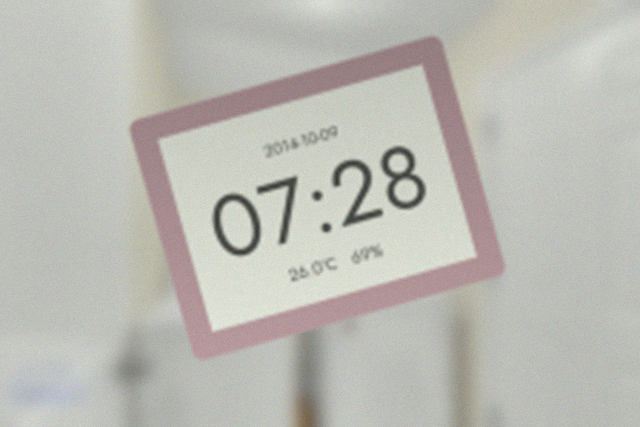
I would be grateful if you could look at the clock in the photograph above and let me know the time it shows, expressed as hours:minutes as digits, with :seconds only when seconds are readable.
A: 7:28
